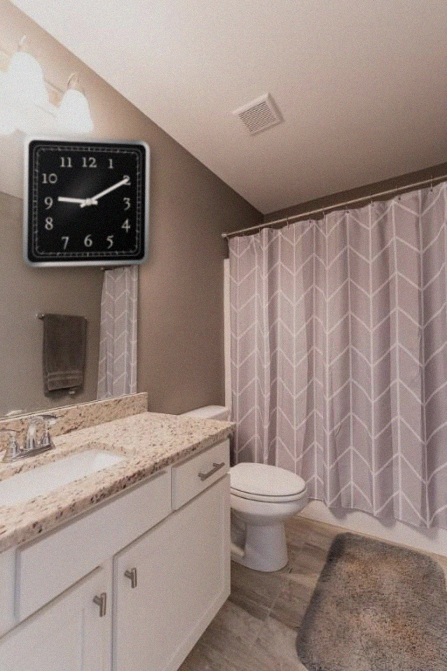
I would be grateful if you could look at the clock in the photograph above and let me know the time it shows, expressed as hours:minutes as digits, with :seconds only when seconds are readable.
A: 9:10
